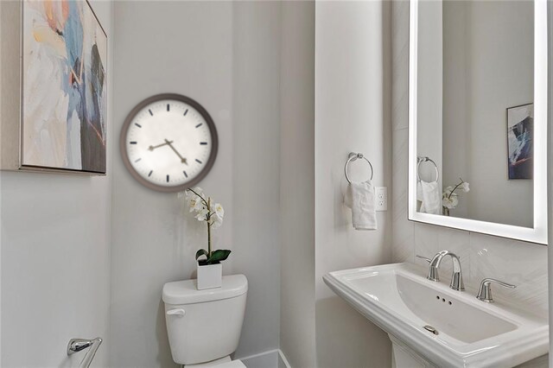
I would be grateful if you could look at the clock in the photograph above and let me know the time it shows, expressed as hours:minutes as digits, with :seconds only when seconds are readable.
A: 8:23
